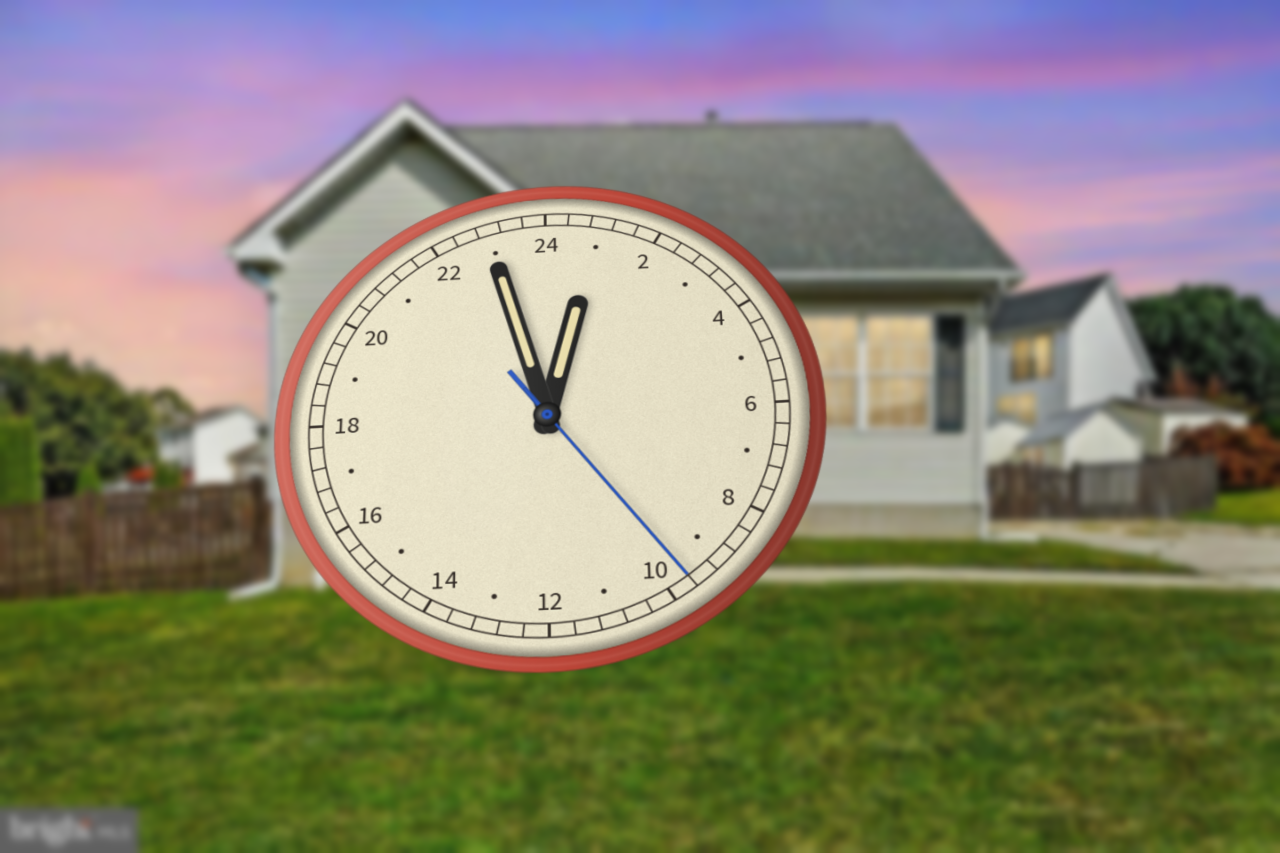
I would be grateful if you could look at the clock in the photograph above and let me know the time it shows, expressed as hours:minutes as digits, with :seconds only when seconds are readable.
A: 0:57:24
